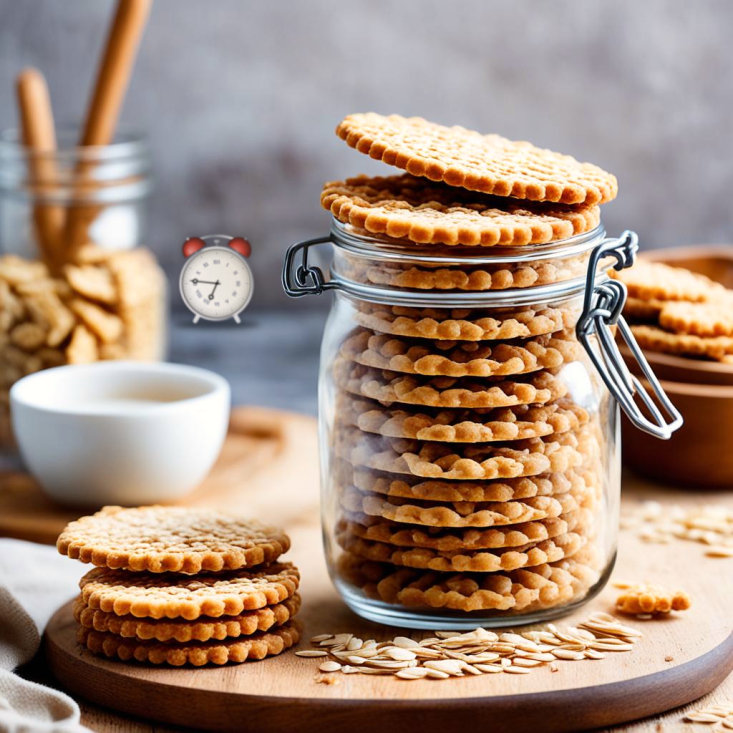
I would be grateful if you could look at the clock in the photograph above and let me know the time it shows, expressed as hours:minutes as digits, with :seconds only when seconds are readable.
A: 6:46
